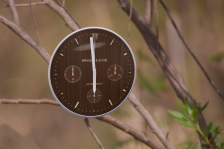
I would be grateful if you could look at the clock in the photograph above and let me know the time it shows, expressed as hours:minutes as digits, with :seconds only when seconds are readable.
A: 5:59
